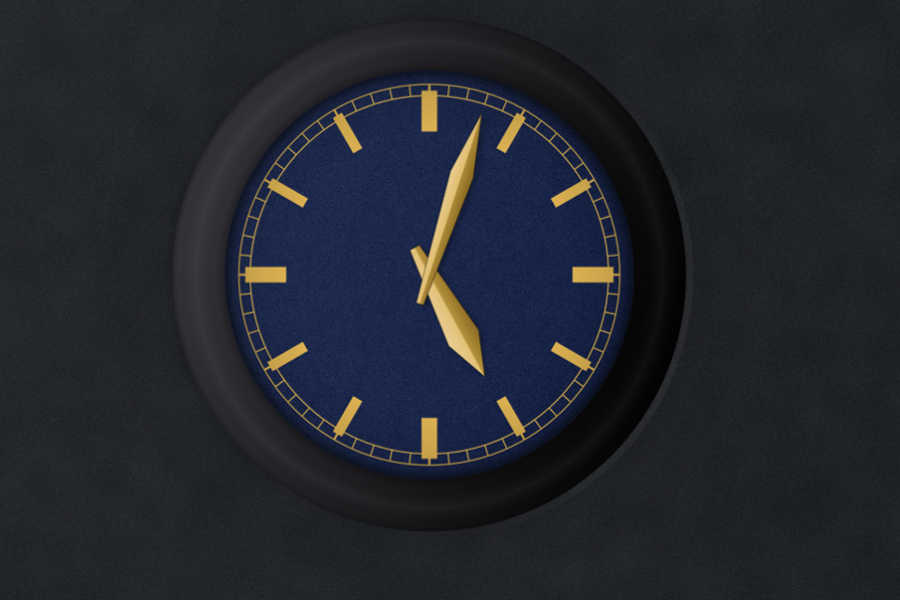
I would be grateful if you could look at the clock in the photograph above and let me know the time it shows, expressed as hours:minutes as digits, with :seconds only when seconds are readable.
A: 5:03
